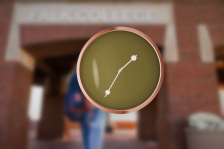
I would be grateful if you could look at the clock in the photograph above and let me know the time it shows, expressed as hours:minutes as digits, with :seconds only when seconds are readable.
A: 1:35
